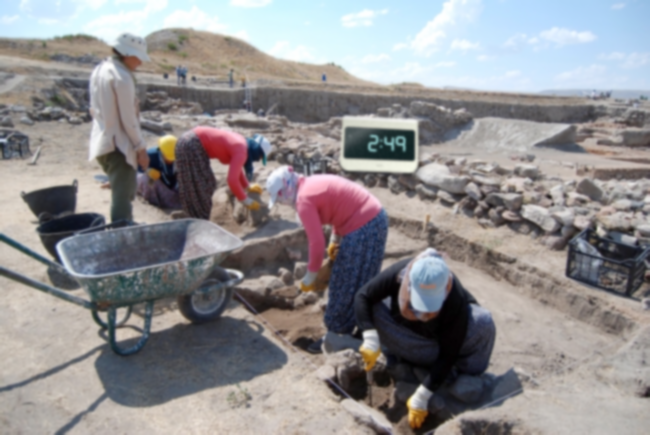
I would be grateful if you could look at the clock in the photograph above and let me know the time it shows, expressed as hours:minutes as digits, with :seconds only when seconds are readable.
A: 2:49
